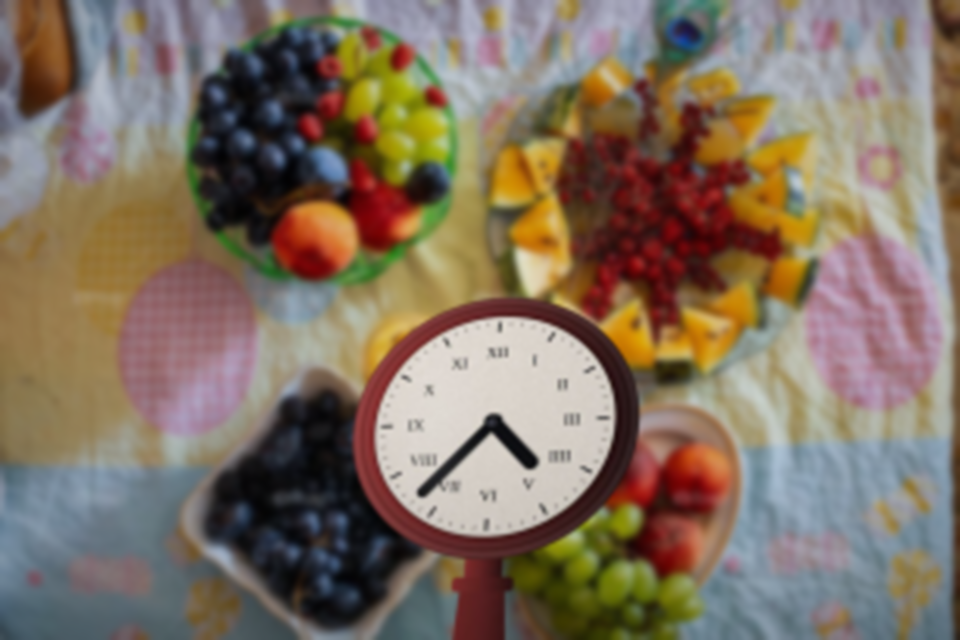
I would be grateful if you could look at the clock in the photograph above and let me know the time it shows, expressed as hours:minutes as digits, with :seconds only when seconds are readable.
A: 4:37
